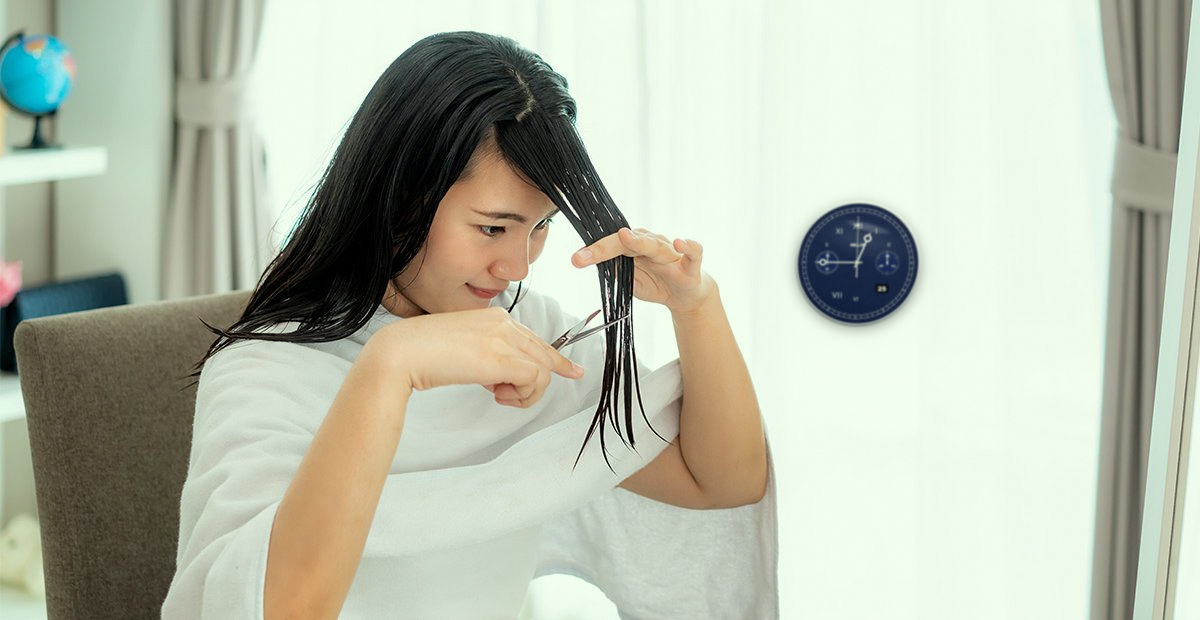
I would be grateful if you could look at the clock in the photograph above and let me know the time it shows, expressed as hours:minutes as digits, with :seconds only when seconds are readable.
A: 12:45
